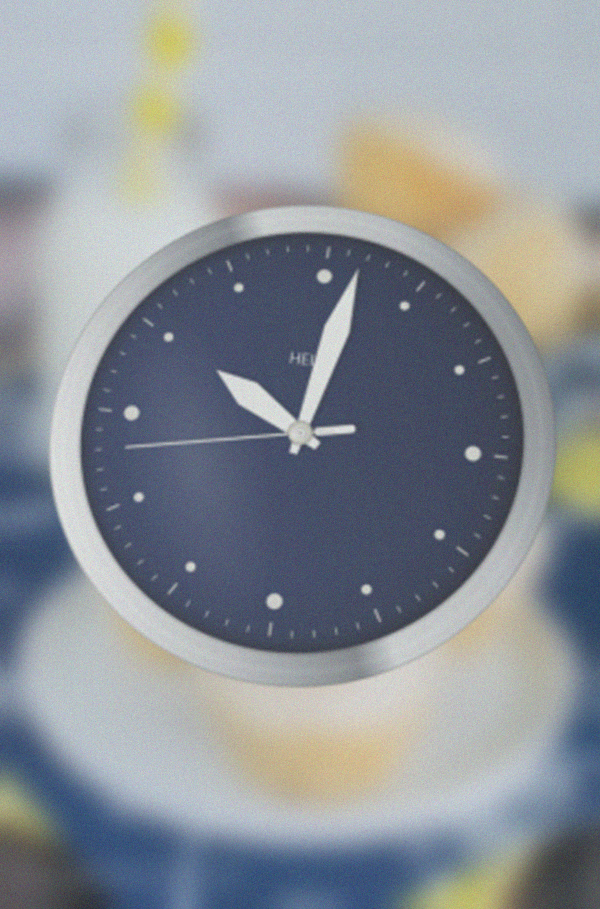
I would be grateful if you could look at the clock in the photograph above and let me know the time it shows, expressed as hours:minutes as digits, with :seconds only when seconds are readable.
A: 10:01:43
